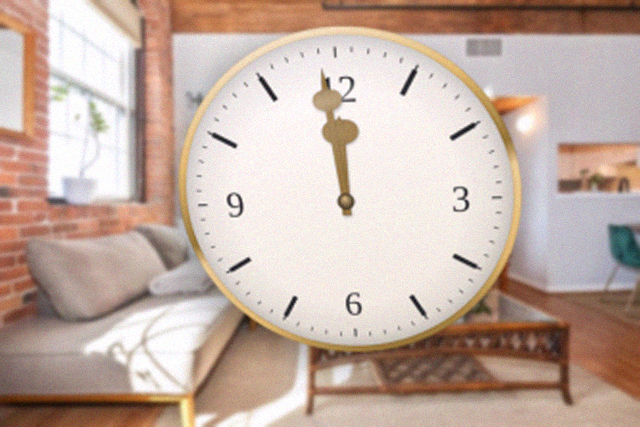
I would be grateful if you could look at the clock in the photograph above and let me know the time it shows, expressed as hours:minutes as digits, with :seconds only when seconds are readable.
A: 11:59
